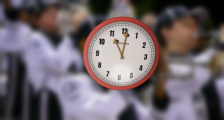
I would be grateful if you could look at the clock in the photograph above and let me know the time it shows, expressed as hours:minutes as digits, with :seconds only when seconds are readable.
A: 11:01
